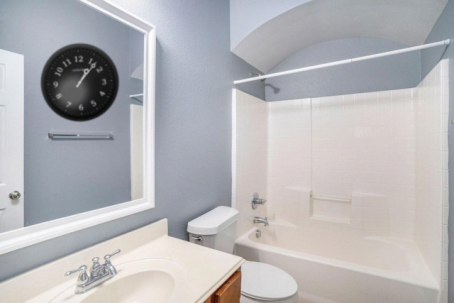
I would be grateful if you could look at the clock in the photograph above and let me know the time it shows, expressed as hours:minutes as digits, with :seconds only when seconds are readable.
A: 1:07
